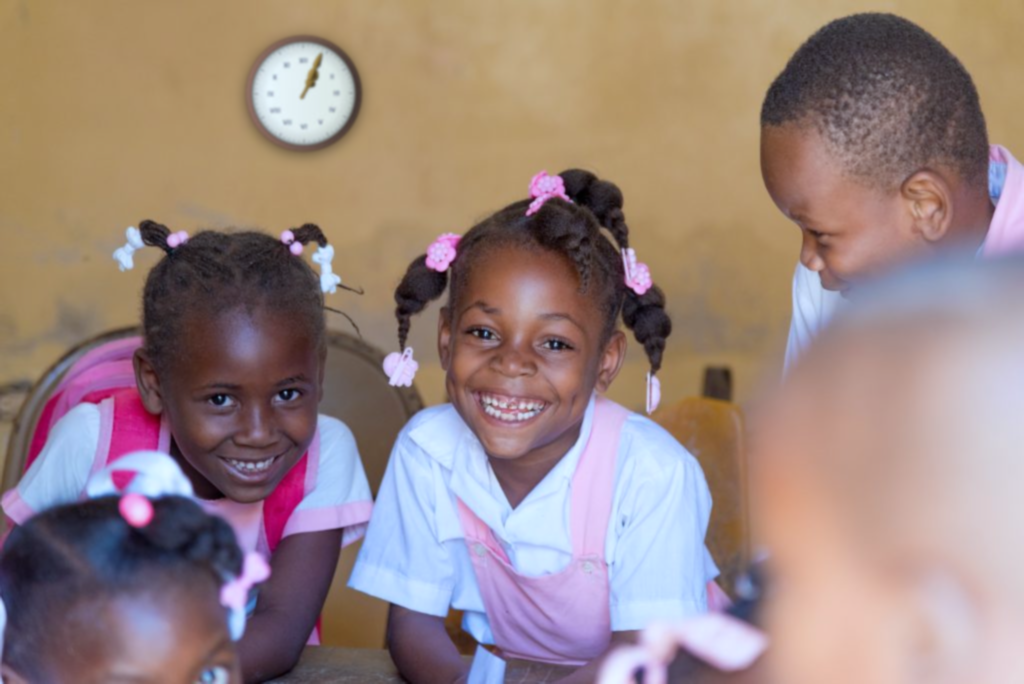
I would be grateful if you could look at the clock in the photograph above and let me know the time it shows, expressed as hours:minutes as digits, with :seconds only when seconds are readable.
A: 1:04
